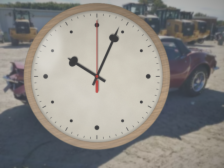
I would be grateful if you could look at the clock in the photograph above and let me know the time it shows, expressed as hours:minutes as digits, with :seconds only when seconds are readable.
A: 10:04:00
